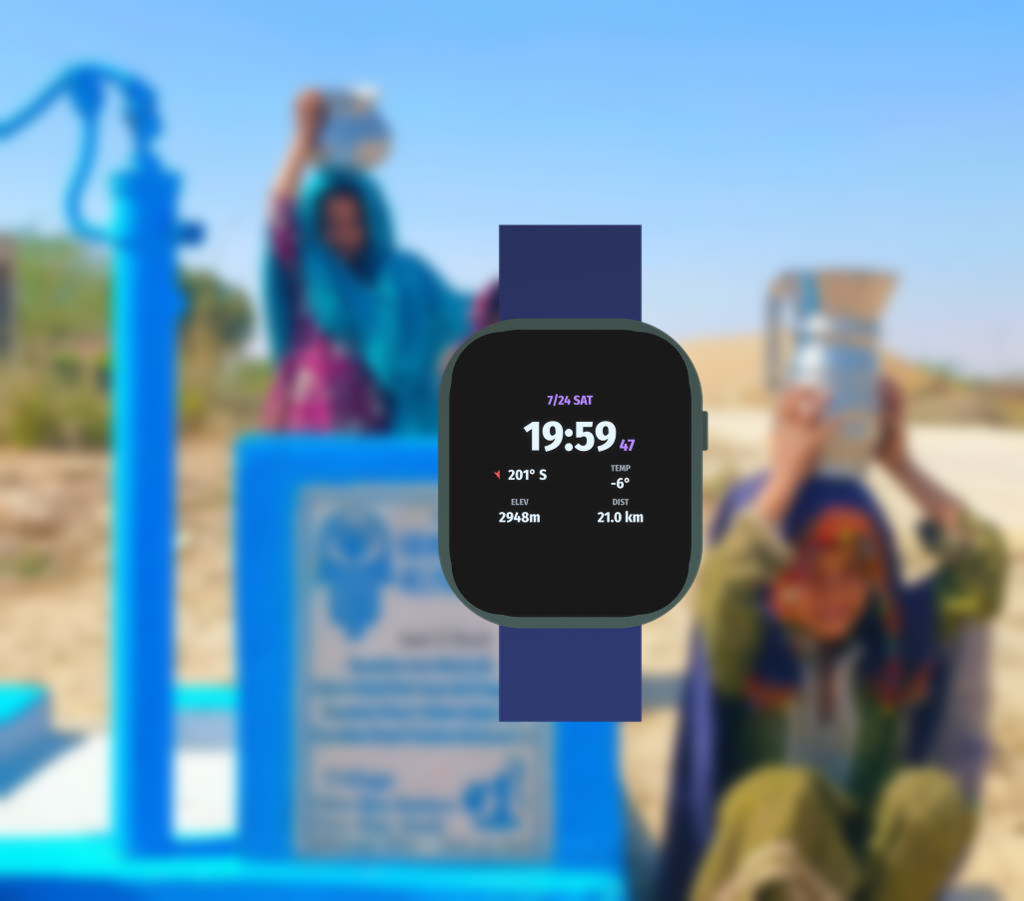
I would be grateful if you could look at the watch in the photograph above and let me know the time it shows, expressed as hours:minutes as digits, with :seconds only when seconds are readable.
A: 19:59:47
